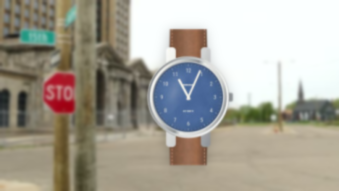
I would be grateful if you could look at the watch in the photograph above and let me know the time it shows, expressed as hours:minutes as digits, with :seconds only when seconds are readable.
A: 11:04
